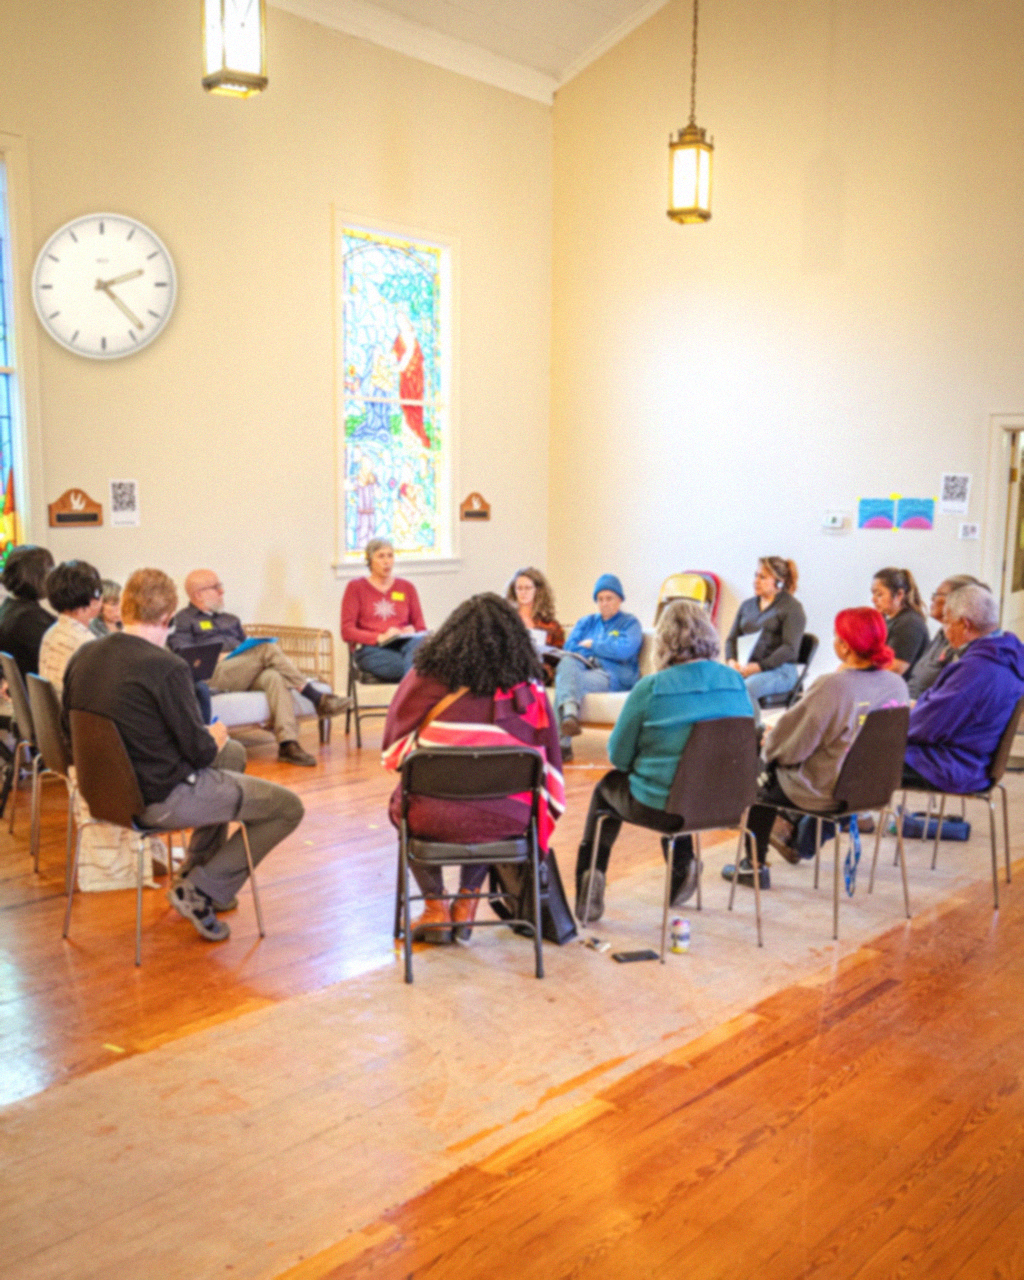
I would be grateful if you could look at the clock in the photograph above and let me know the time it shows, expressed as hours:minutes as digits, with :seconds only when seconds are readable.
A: 2:23
